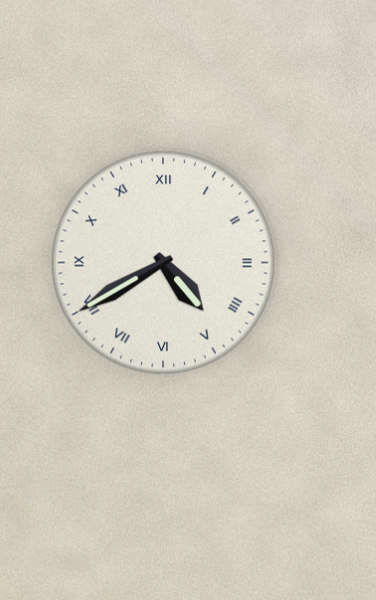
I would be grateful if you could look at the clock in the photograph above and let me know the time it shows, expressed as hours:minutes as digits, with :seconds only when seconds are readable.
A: 4:40
